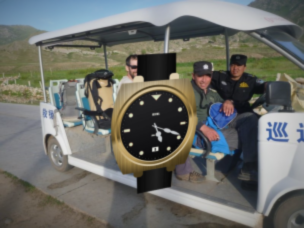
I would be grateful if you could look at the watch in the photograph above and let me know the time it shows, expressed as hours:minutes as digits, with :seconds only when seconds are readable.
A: 5:19
